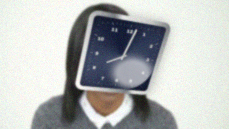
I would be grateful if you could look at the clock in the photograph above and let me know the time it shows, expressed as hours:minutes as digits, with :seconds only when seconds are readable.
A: 8:02
